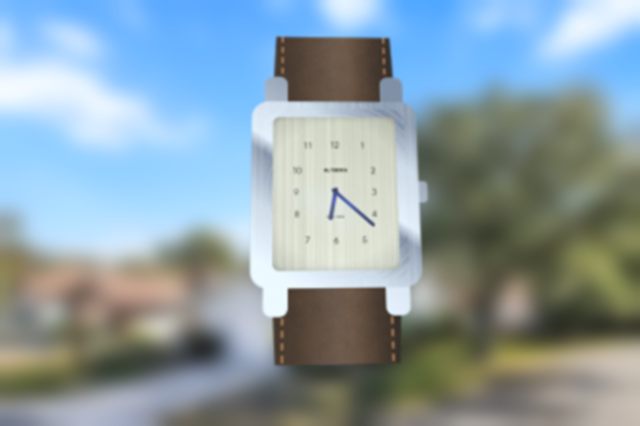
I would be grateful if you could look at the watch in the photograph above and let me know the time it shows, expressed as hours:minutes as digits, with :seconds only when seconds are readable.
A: 6:22
